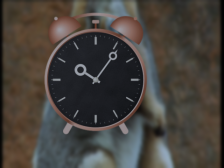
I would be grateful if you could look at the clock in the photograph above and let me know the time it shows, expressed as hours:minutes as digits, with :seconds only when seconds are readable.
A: 10:06
